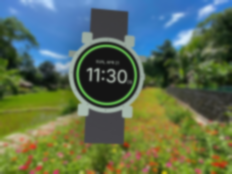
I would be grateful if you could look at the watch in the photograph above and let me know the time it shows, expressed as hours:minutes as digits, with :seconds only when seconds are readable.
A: 11:30
